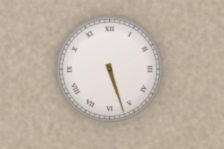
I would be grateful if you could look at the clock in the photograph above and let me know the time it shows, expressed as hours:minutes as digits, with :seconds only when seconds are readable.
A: 5:27
